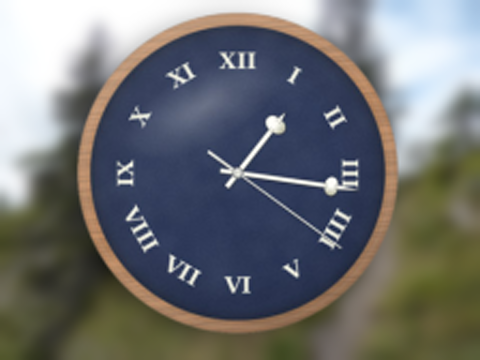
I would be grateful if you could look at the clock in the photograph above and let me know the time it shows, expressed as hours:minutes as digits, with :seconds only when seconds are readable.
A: 1:16:21
